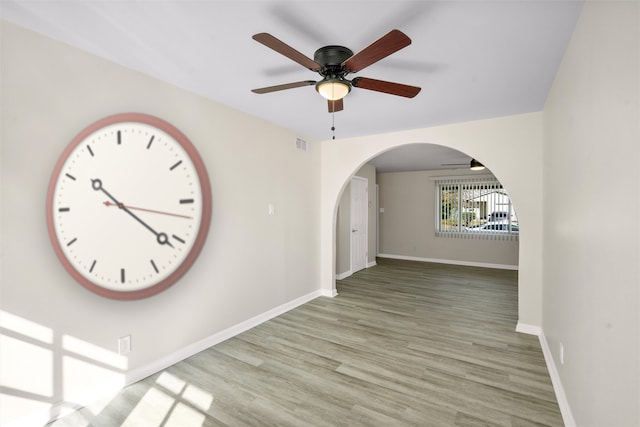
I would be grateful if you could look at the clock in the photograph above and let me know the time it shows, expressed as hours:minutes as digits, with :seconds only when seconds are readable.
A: 10:21:17
